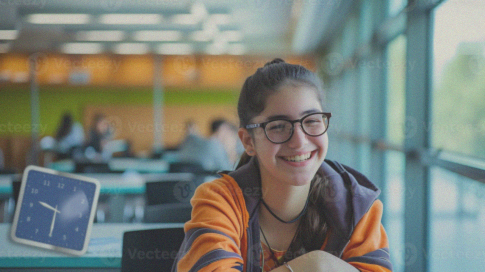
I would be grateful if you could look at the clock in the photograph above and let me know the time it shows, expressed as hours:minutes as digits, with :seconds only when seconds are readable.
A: 9:30
